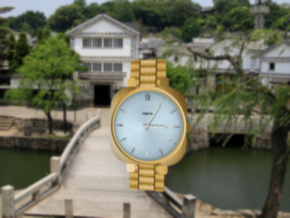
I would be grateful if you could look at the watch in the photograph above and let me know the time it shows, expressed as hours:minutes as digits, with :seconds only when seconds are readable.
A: 3:05
